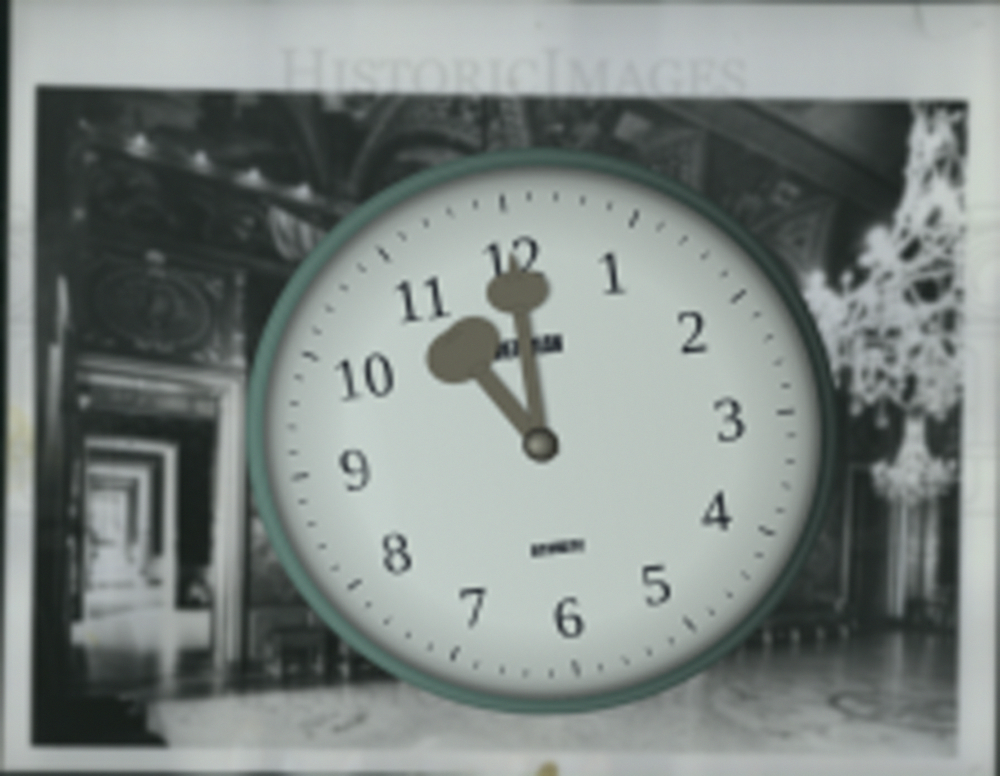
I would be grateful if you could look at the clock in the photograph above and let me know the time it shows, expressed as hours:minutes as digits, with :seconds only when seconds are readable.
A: 11:00
